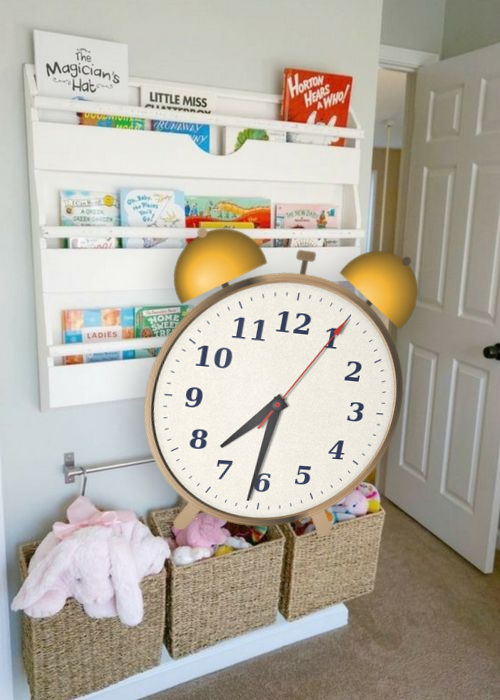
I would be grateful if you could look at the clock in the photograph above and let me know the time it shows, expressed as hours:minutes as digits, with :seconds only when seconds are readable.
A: 7:31:05
